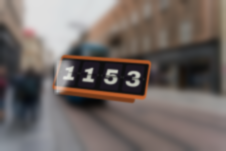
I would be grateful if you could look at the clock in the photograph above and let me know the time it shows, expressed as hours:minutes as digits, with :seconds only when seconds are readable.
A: 11:53
